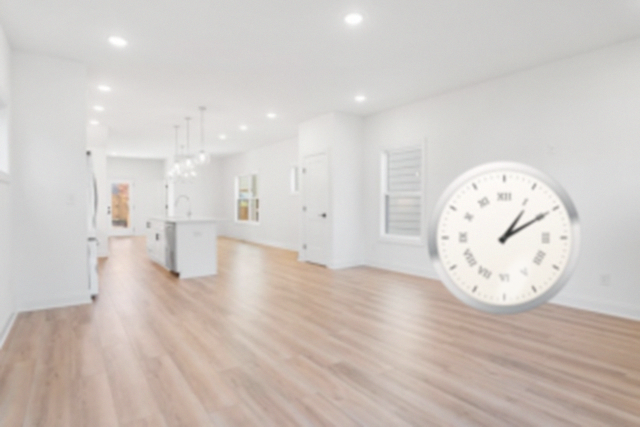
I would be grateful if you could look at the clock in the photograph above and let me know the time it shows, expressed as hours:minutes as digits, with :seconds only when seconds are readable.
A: 1:10
